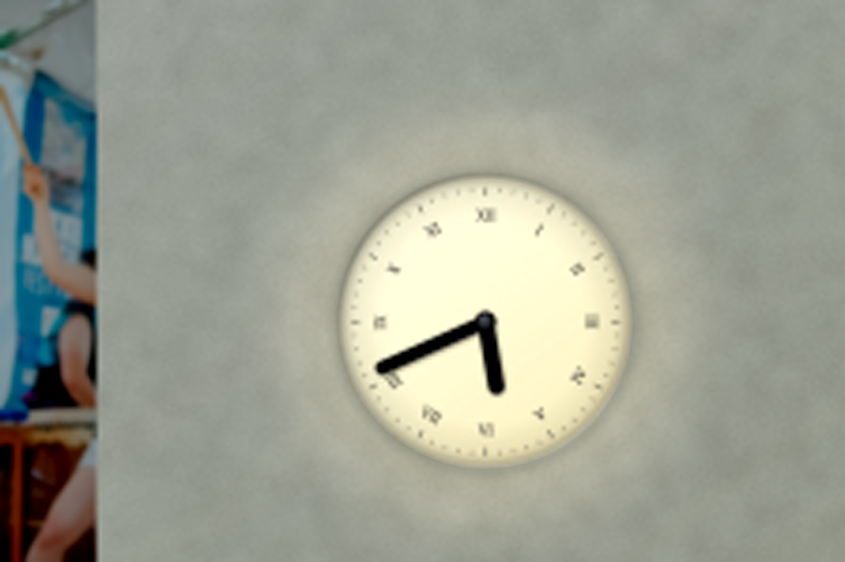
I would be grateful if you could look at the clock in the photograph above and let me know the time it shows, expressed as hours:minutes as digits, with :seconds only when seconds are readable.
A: 5:41
